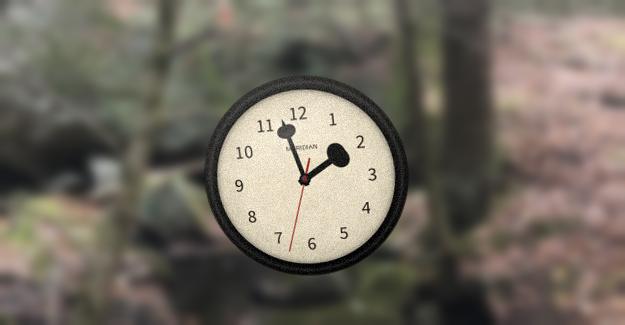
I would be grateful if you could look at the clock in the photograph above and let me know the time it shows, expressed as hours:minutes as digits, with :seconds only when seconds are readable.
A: 1:57:33
